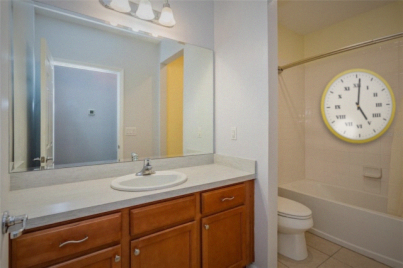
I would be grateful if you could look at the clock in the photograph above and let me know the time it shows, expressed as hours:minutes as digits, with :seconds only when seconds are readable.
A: 5:01
